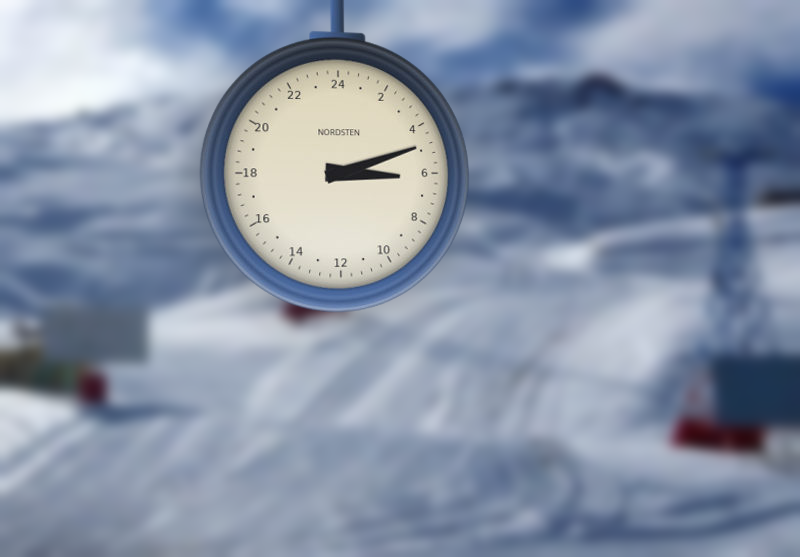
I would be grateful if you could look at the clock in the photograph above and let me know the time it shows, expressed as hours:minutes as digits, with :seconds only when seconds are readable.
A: 6:12
